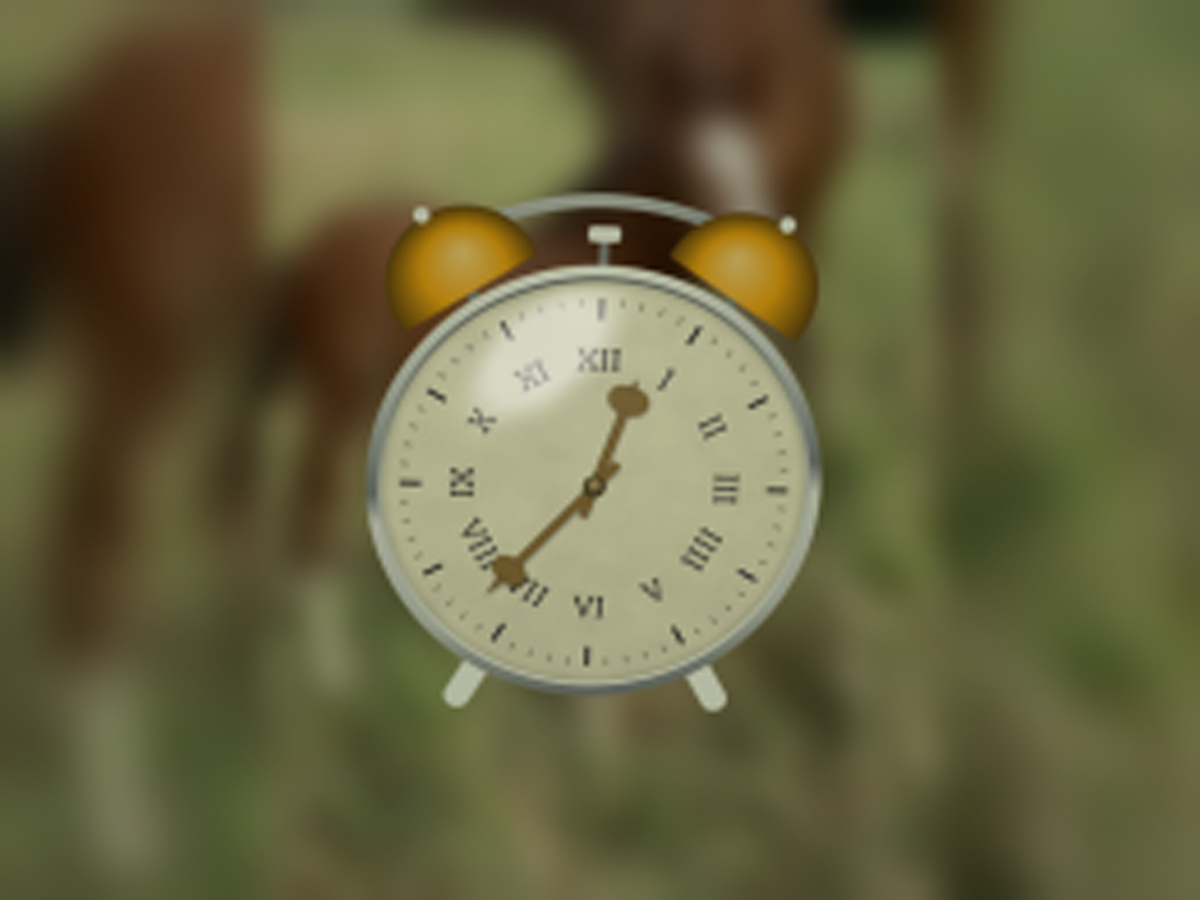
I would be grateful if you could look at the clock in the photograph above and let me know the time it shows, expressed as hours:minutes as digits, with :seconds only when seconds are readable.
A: 12:37
